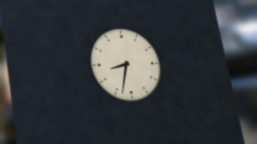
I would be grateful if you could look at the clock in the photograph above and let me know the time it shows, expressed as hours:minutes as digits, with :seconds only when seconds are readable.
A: 8:33
